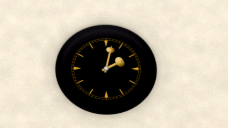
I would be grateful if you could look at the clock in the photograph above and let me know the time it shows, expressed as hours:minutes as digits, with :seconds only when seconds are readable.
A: 2:02
